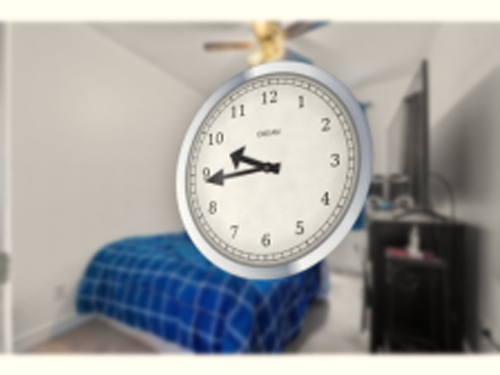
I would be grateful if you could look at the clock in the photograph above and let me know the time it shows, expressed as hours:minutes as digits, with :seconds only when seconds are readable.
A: 9:44
